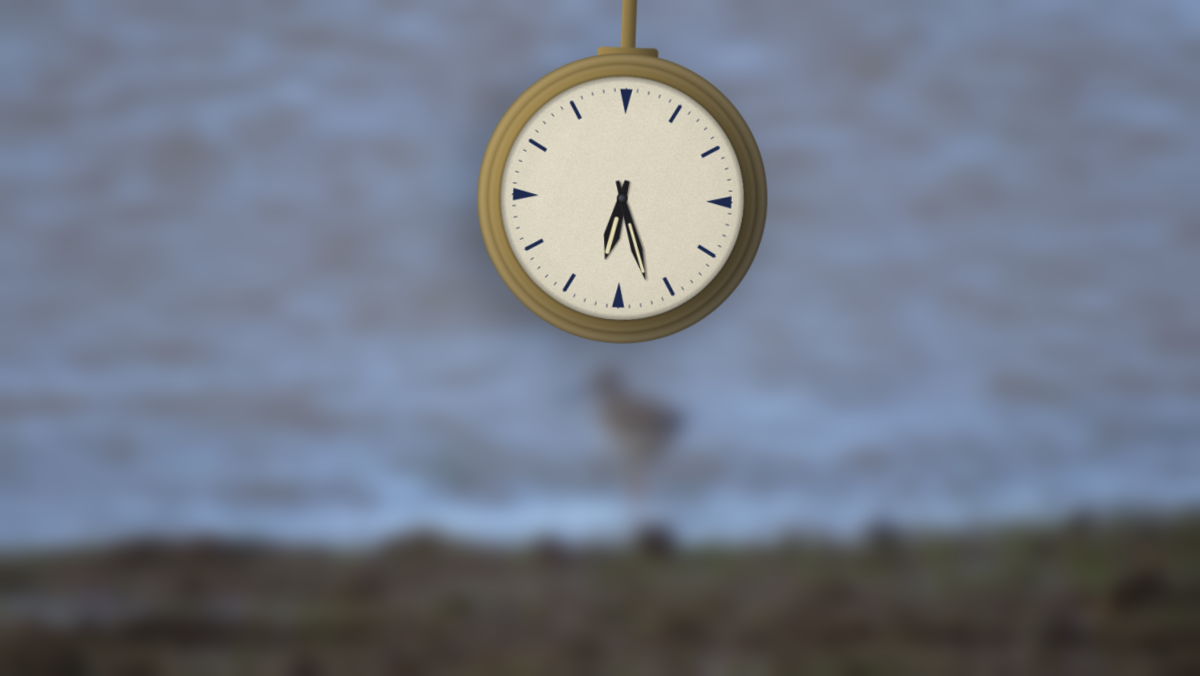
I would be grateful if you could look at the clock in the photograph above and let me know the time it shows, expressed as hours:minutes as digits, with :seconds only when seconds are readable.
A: 6:27
